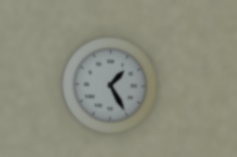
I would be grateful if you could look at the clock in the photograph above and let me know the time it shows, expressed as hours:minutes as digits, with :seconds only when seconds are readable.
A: 1:25
